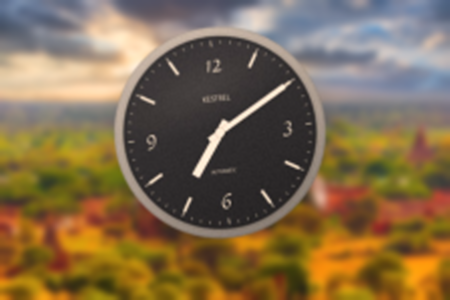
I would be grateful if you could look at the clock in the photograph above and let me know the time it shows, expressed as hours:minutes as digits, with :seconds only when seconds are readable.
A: 7:10
